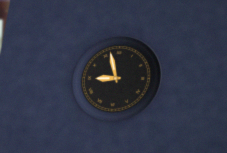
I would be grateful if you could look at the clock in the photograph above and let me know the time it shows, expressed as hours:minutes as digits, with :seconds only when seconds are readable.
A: 8:57
